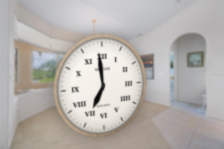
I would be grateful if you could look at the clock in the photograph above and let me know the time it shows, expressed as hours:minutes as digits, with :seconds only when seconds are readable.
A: 6:59
